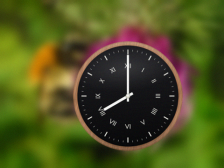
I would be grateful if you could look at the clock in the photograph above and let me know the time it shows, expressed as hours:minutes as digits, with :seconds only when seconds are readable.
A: 8:00
